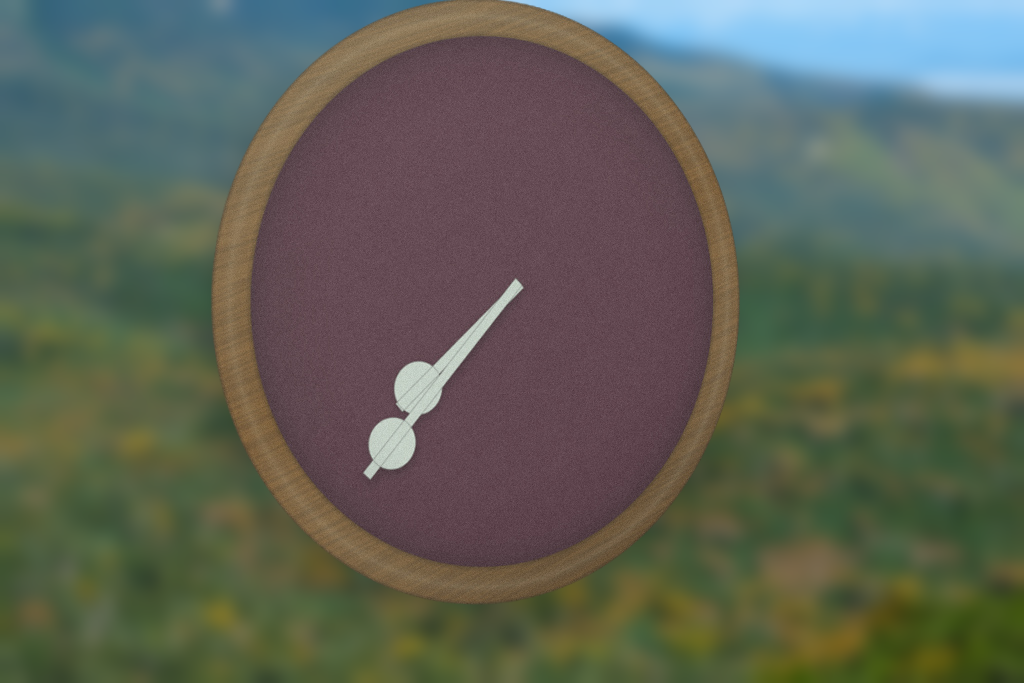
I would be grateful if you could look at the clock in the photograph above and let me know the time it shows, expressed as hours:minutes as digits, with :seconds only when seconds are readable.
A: 7:37
